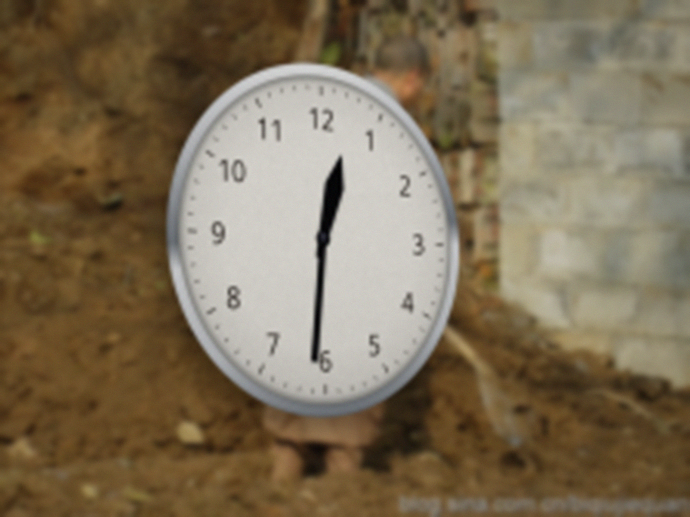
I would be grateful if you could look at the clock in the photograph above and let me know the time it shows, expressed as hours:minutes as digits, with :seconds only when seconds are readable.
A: 12:31
